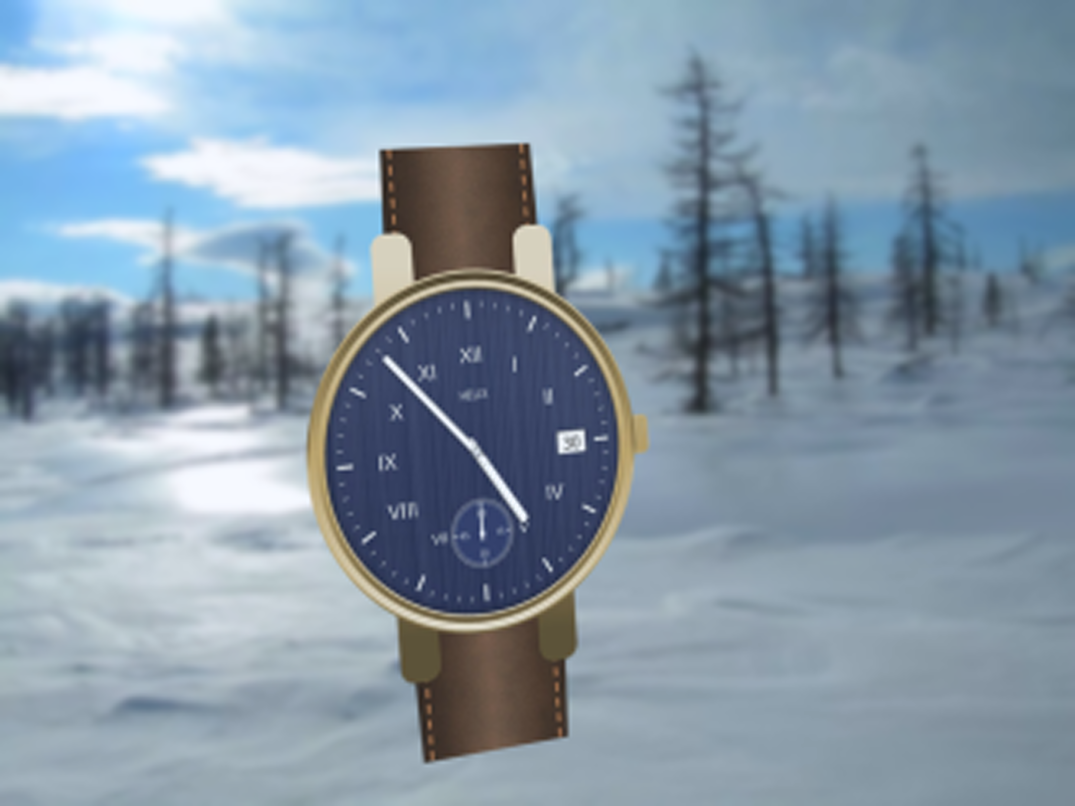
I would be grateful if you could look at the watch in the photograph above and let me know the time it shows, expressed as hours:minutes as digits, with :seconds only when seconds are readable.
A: 4:53
